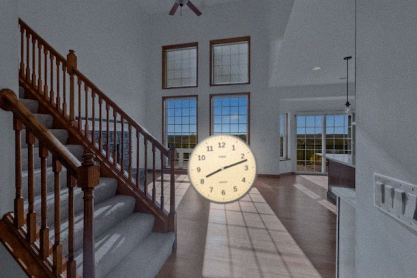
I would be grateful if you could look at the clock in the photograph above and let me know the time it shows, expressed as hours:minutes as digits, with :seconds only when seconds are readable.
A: 8:12
